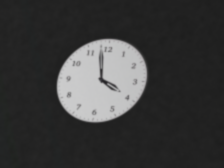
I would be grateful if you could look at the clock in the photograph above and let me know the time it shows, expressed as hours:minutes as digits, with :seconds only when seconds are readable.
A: 3:58
